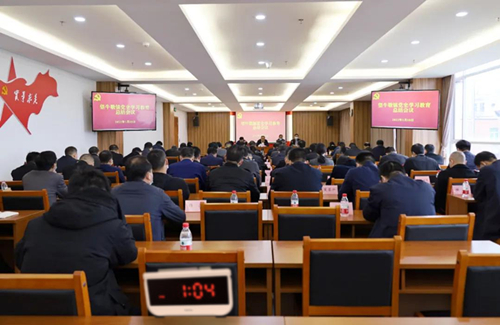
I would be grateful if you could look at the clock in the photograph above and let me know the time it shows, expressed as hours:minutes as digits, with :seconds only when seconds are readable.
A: 1:04
